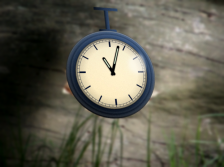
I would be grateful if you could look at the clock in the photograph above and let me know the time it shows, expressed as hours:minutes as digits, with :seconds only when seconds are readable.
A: 11:03
